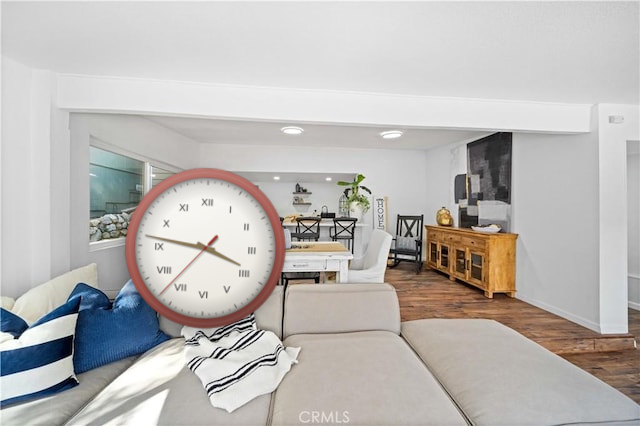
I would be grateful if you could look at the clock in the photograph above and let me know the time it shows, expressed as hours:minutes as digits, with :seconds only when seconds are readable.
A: 3:46:37
